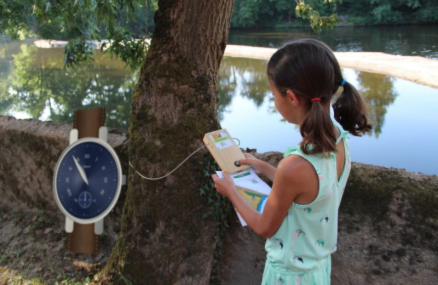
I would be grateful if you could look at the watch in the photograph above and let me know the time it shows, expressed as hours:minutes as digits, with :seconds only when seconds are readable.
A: 10:54
